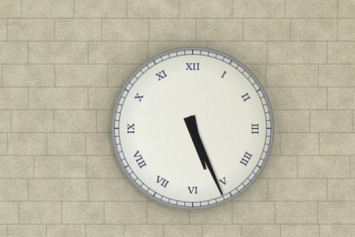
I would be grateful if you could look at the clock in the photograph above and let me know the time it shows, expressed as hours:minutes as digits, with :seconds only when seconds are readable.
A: 5:26
